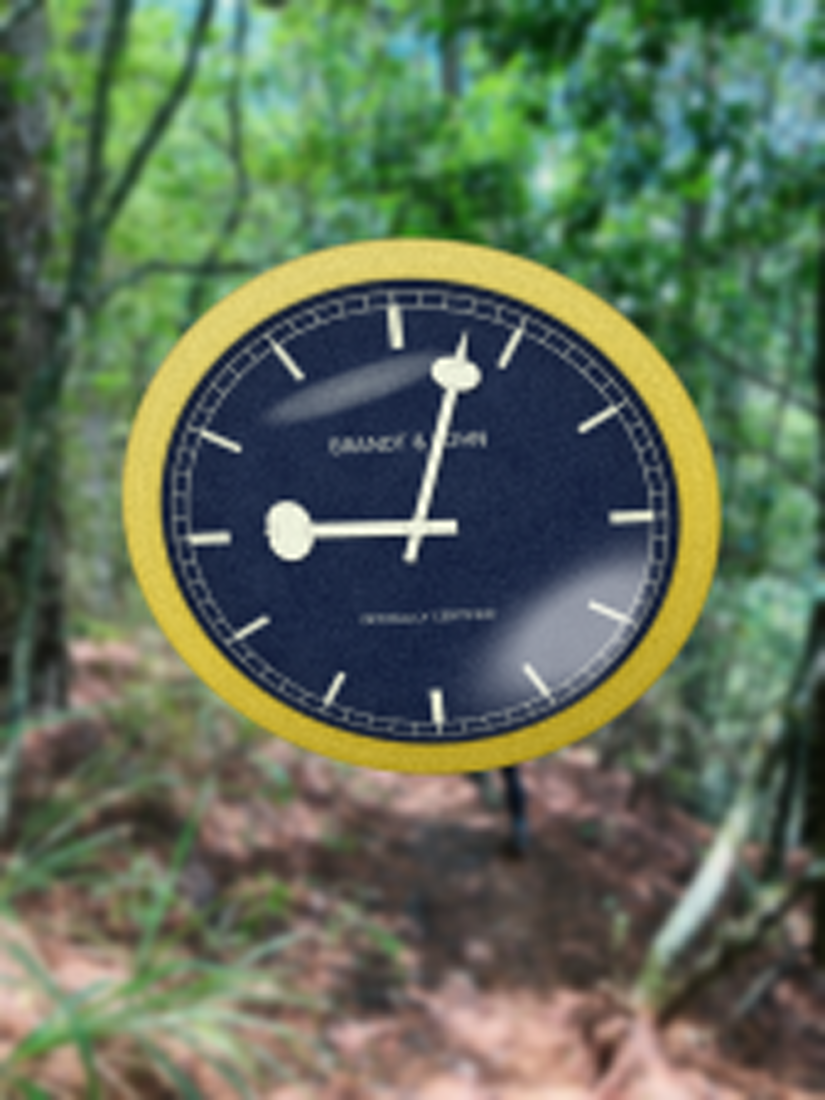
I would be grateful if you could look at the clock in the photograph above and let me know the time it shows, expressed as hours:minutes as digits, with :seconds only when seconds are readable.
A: 9:03
